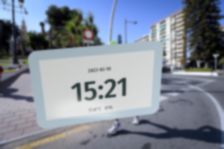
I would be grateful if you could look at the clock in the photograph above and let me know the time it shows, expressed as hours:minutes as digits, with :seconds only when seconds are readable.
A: 15:21
